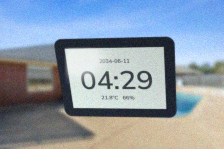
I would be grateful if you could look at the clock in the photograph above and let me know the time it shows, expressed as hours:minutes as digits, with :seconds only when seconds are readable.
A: 4:29
